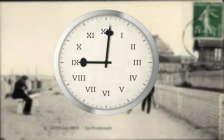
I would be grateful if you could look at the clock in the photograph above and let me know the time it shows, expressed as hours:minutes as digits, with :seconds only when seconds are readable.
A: 9:01
